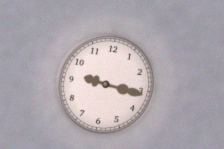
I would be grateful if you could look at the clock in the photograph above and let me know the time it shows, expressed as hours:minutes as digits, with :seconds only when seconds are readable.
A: 9:16
